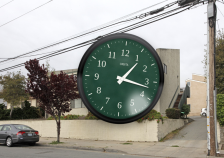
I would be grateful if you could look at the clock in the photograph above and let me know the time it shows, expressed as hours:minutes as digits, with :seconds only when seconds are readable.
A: 1:17
